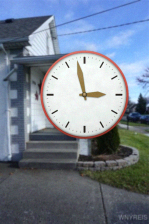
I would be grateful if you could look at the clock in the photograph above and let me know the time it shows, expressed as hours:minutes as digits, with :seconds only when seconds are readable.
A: 2:58
